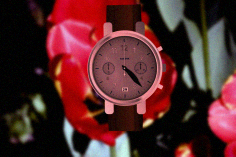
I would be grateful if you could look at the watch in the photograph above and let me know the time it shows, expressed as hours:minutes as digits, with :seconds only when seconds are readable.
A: 4:23
